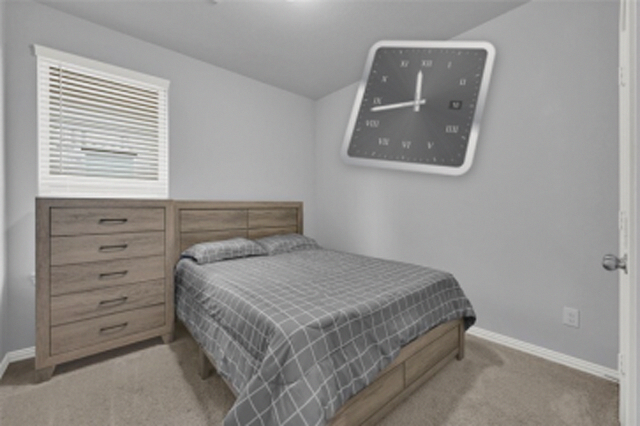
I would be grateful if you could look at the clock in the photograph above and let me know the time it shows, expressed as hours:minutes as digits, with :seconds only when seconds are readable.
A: 11:43
